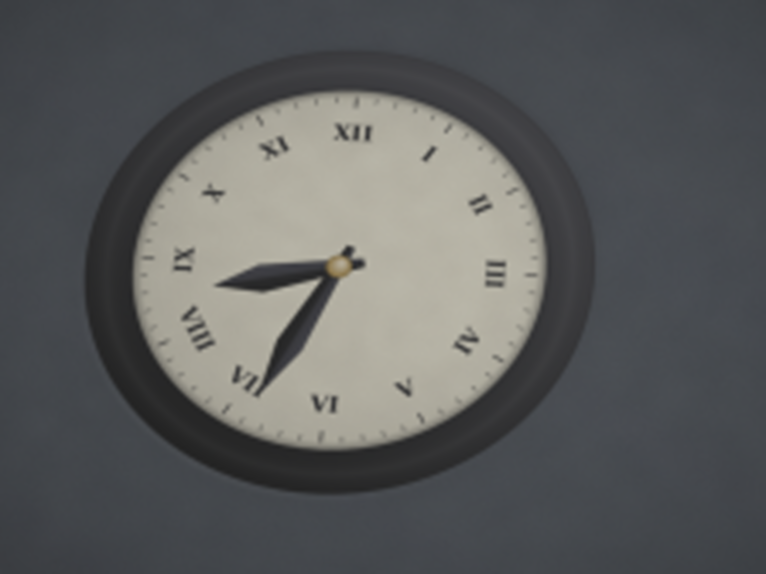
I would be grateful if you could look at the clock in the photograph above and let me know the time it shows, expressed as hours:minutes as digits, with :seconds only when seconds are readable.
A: 8:34
